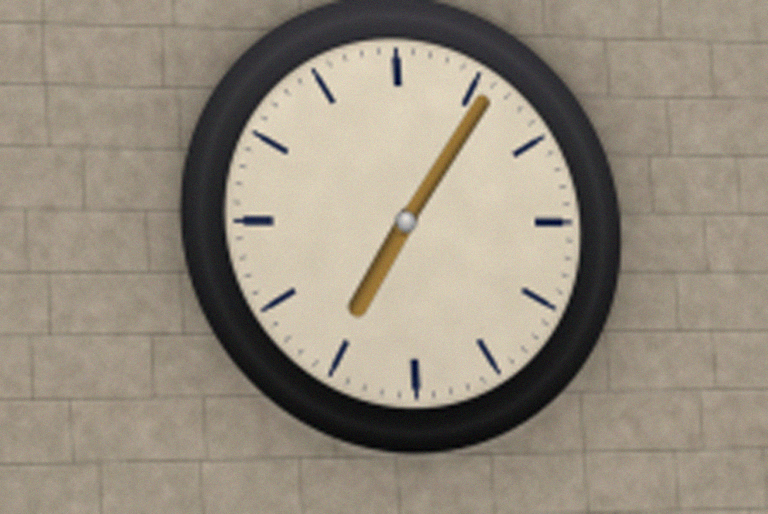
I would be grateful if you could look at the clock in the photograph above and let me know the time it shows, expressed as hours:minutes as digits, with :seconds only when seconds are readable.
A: 7:06
